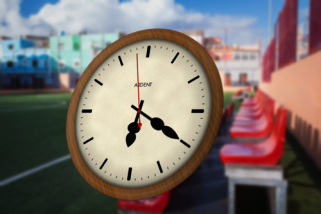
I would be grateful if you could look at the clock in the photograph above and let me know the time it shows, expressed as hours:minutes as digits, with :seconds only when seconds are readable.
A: 6:19:58
